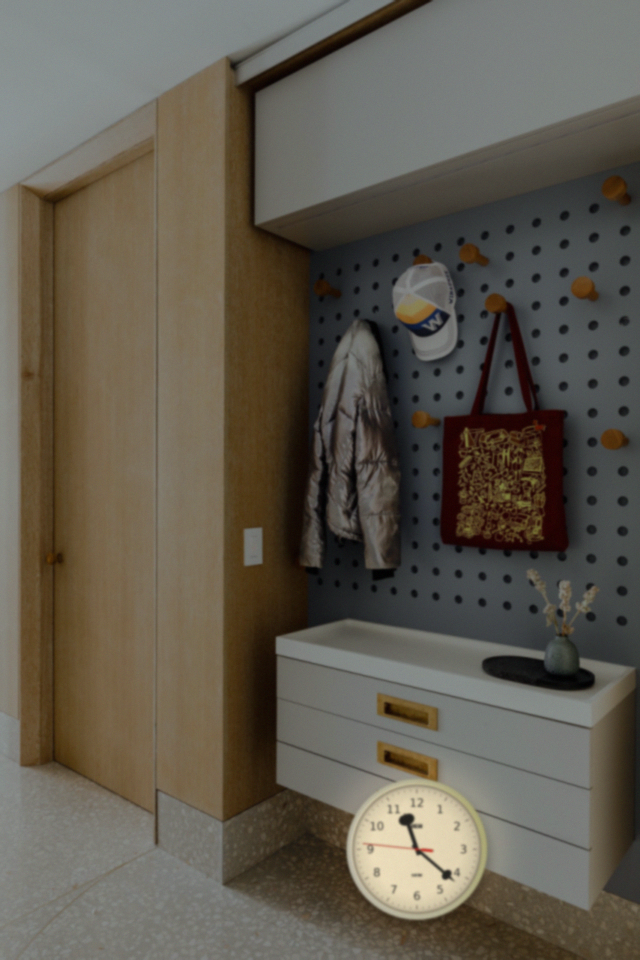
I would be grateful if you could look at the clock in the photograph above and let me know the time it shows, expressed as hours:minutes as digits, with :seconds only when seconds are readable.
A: 11:21:46
